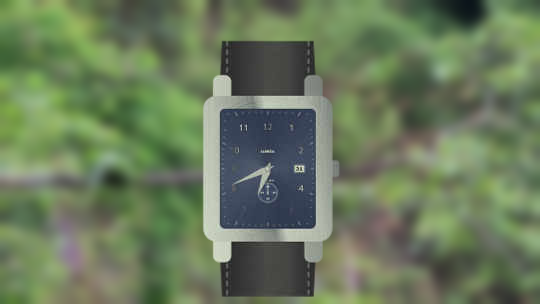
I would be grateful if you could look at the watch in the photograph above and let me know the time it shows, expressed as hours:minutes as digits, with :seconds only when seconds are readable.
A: 6:41
